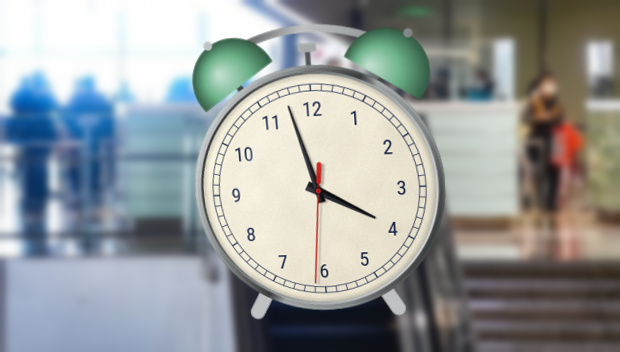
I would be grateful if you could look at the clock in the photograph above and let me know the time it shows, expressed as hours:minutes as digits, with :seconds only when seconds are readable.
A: 3:57:31
